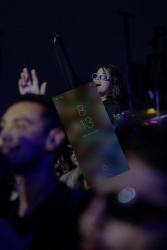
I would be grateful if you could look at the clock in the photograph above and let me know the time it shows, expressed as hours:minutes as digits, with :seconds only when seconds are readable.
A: 8:13
